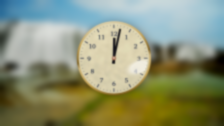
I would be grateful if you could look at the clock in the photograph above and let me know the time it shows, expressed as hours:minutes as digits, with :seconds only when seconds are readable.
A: 12:02
